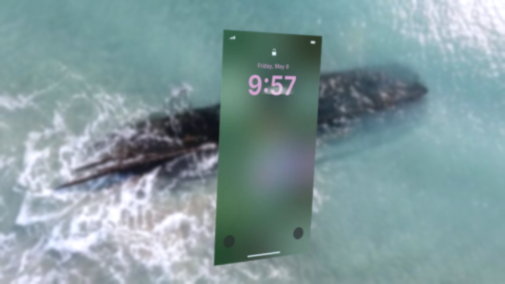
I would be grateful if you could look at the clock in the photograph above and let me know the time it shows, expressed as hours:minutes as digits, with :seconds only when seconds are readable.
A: 9:57
